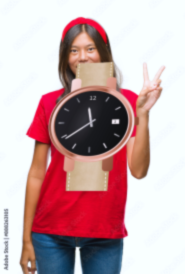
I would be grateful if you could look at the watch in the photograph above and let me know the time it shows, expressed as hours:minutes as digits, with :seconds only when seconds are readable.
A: 11:39
